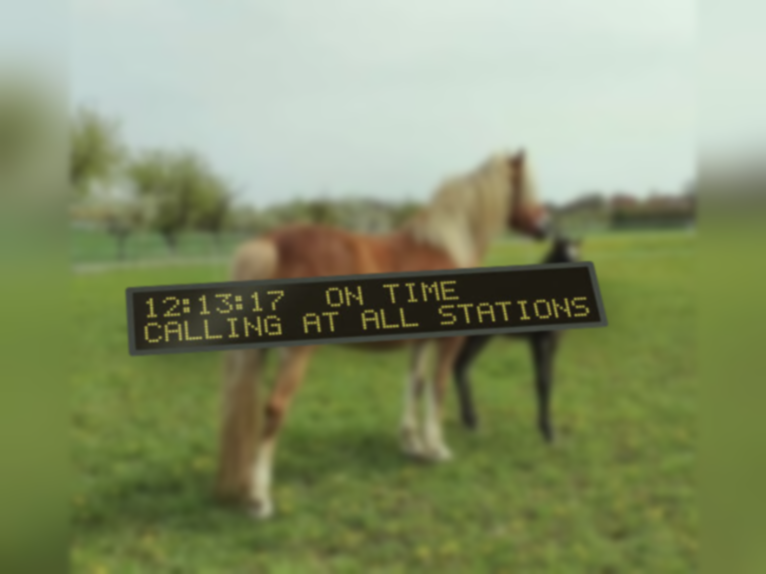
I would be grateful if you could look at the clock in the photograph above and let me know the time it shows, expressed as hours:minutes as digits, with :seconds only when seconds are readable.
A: 12:13:17
